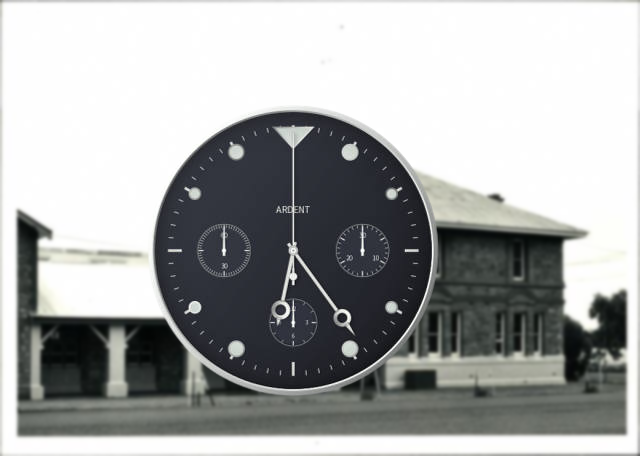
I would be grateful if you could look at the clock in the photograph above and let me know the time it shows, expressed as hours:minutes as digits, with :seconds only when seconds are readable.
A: 6:24
